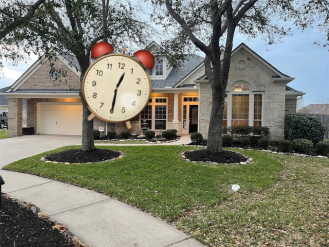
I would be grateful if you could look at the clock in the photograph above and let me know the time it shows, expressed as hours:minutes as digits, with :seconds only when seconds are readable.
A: 12:30
